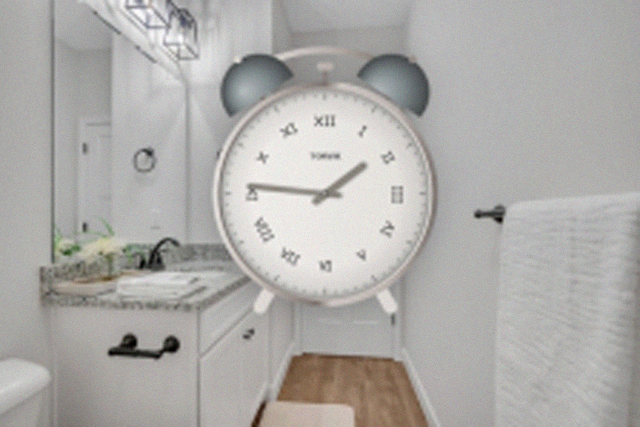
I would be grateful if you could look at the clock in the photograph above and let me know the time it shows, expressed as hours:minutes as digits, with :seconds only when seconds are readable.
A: 1:46
